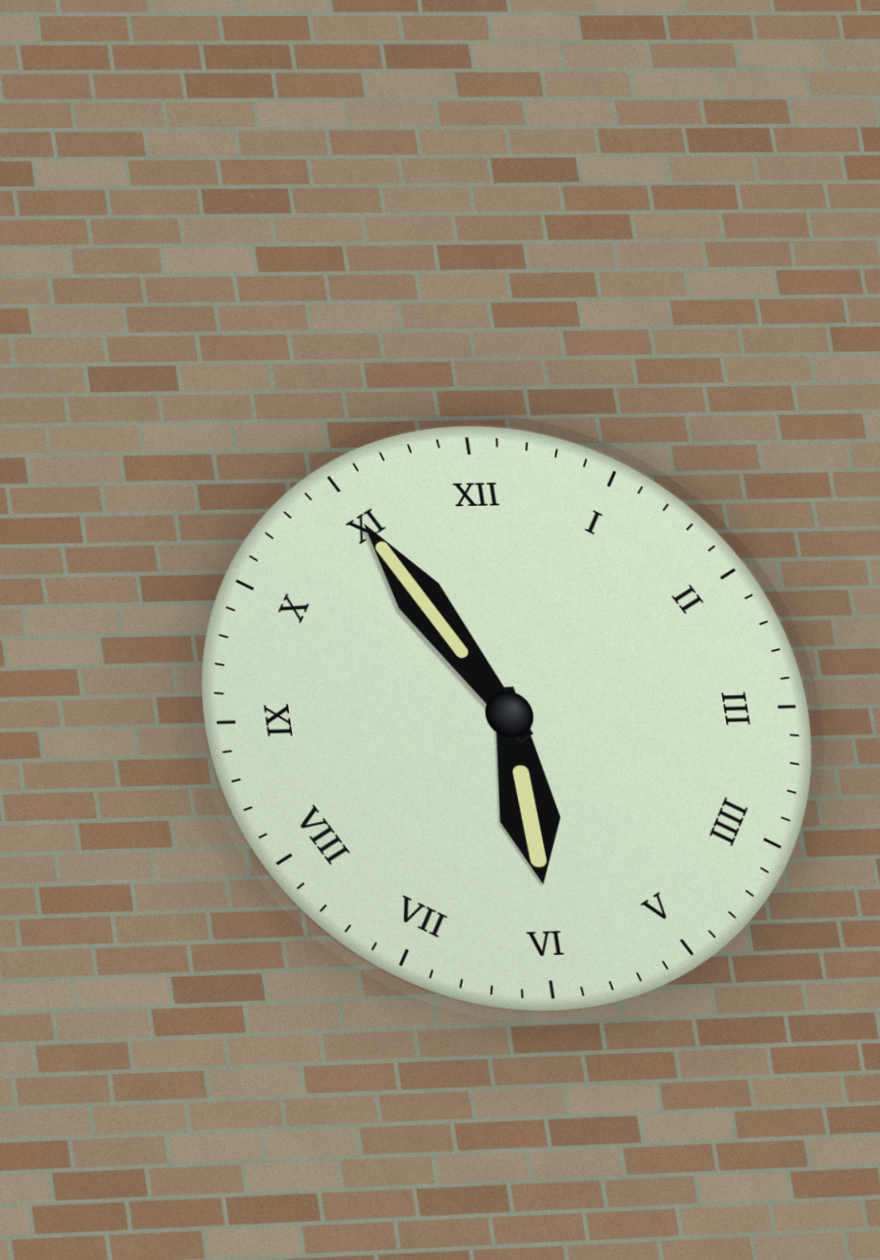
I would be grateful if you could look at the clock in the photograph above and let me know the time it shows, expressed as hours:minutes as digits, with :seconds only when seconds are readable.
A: 5:55
